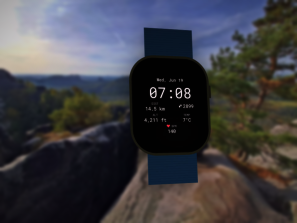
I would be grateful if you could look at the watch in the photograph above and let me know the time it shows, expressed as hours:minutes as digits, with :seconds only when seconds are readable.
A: 7:08
